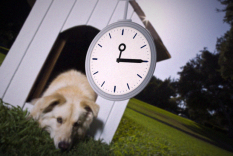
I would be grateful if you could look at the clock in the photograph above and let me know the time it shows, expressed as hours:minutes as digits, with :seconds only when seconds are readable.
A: 12:15
